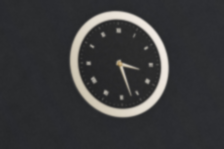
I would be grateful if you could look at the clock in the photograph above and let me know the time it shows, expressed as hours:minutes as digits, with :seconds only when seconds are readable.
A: 3:27
